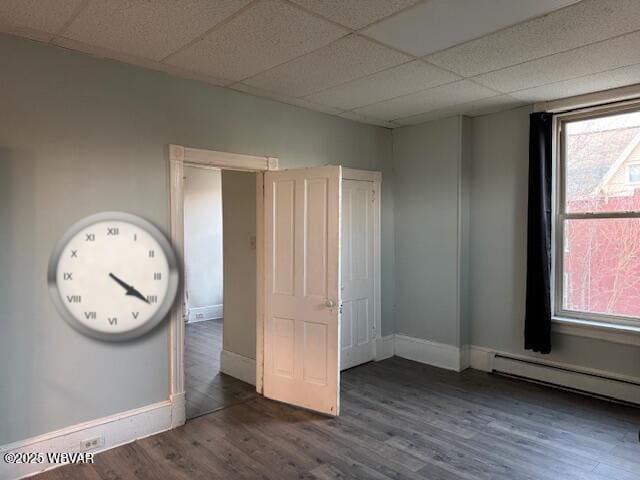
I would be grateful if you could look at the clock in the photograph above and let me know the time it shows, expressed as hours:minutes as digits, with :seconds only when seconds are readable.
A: 4:21
